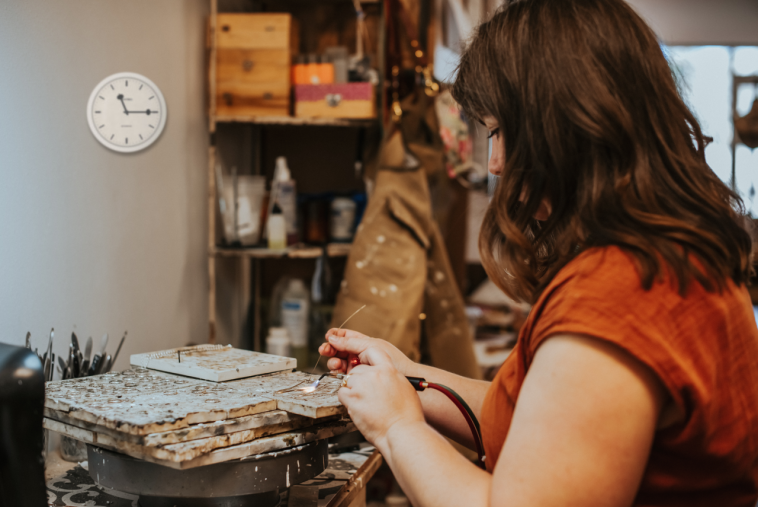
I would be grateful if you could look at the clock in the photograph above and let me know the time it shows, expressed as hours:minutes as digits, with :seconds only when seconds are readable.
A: 11:15
